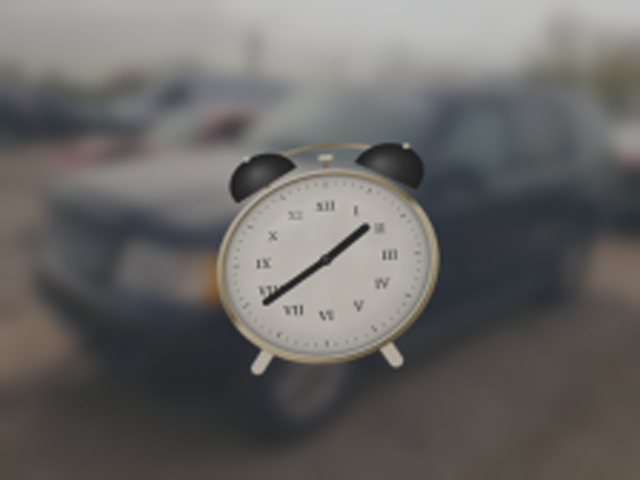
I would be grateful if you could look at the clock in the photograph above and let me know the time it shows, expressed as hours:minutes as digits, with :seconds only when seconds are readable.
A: 1:39
